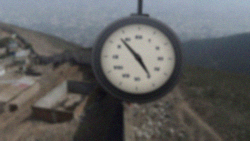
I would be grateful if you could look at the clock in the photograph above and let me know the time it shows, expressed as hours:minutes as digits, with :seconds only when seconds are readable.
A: 4:53
